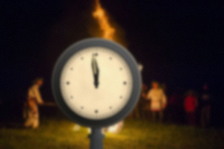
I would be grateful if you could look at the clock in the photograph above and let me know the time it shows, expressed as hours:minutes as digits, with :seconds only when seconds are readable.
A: 11:59
